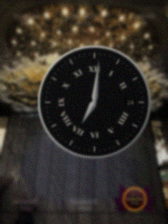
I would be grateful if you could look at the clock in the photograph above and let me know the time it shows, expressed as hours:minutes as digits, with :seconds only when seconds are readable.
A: 7:01
